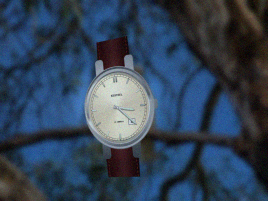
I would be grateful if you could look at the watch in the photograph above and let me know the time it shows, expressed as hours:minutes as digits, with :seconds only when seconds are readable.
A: 3:22
